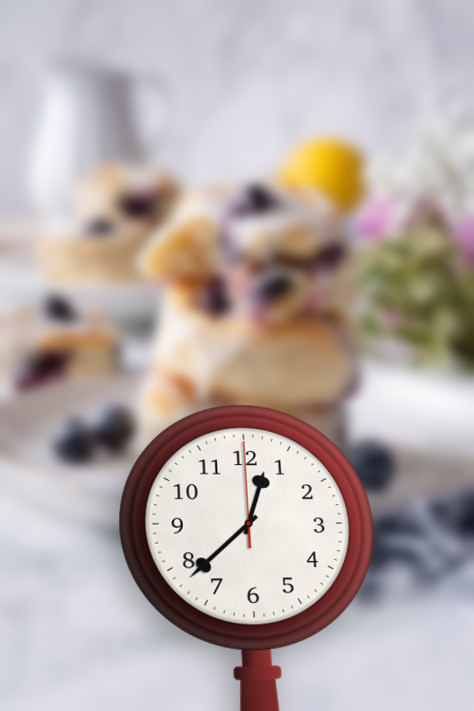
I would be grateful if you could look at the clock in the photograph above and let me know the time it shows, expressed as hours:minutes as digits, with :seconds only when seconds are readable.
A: 12:38:00
